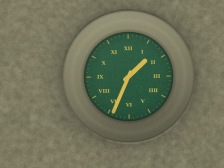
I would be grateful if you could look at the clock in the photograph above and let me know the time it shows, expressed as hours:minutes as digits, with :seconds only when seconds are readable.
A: 1:34
